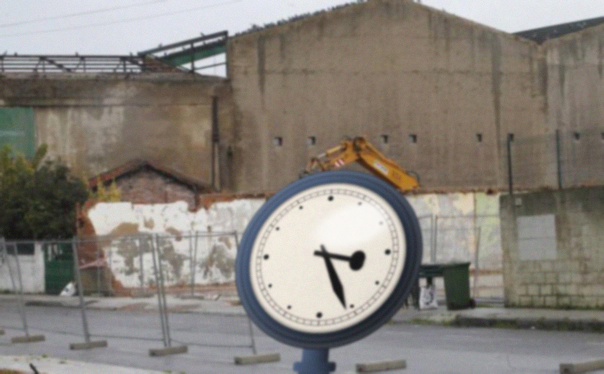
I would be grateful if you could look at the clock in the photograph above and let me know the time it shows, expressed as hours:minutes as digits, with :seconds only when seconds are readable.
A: 3:26
